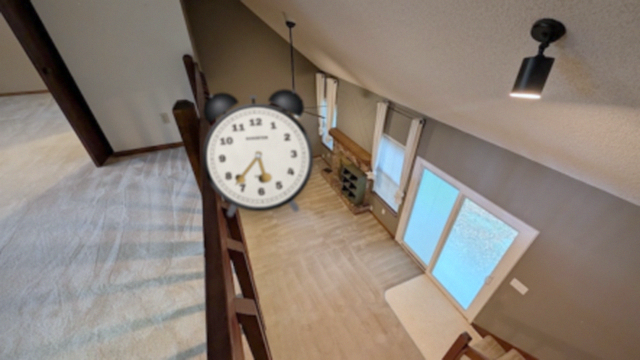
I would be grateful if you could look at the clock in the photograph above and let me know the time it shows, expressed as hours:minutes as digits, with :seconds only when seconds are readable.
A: 5:37
